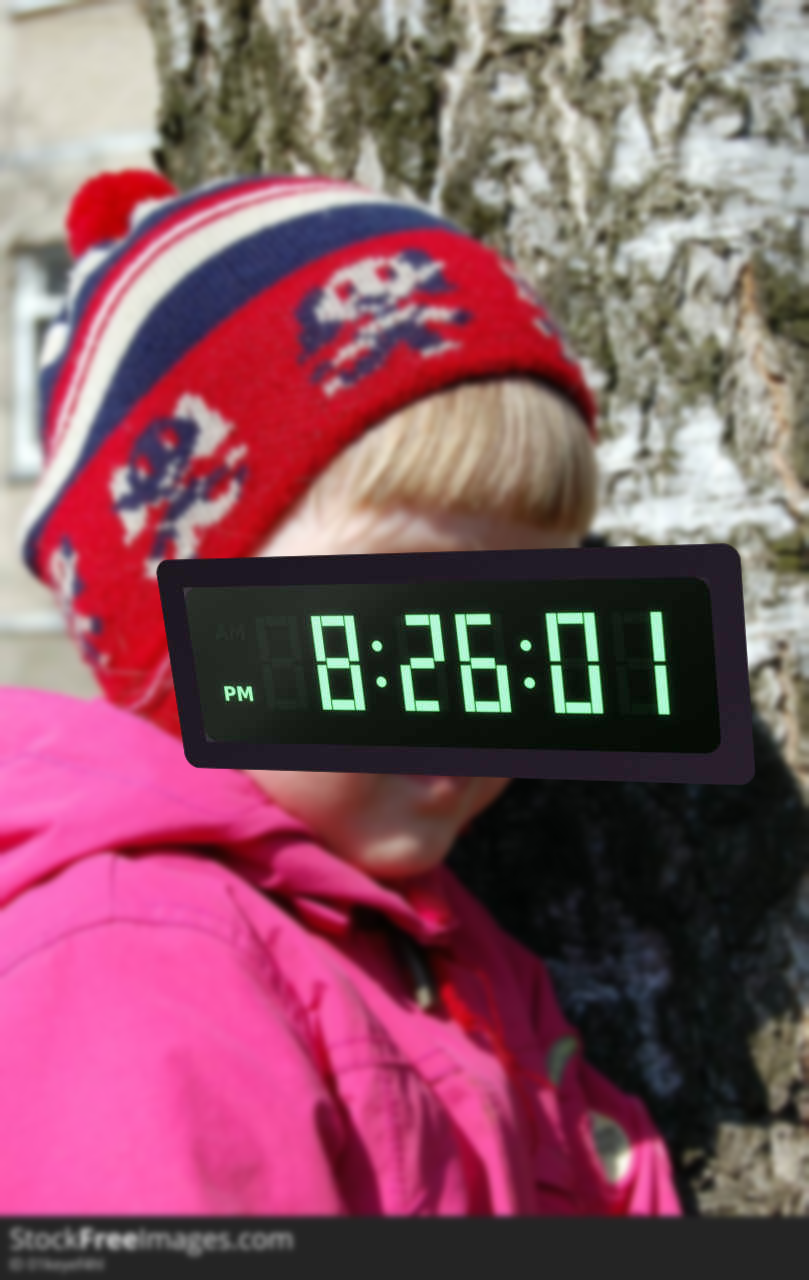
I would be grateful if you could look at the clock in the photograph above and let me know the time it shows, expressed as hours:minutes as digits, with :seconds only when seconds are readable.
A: 8:26:01
